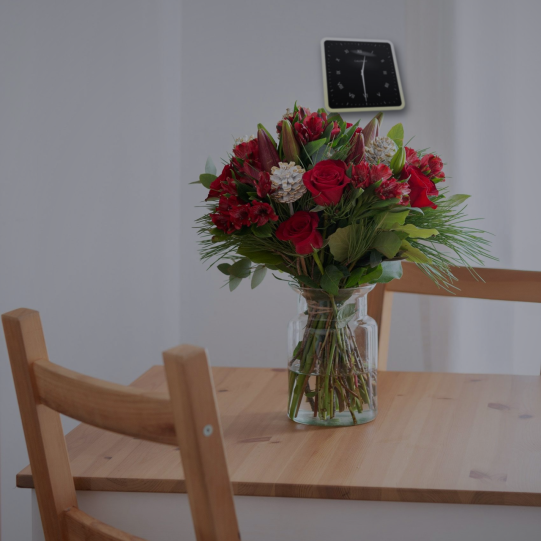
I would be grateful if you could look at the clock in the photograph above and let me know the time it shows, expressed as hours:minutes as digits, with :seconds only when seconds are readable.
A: 12:30
